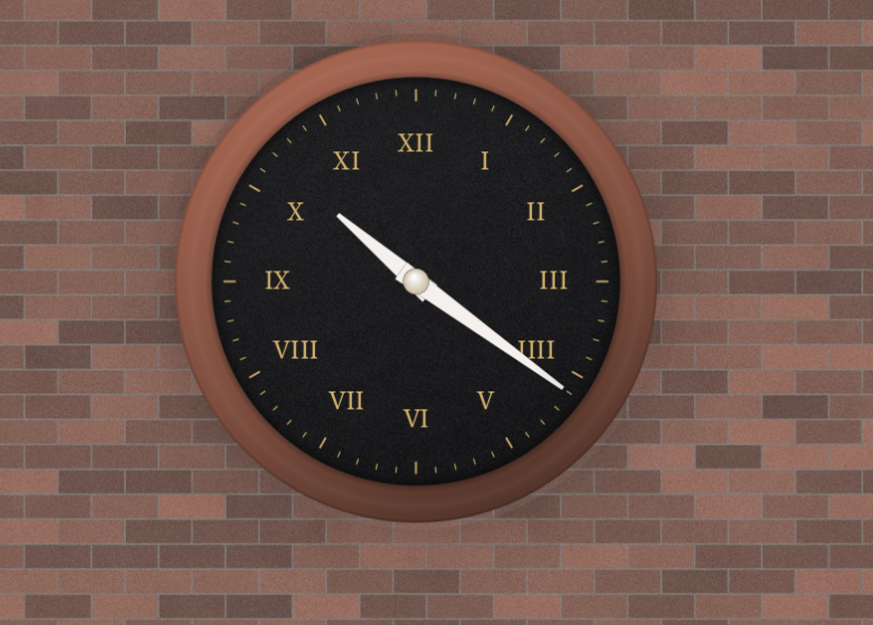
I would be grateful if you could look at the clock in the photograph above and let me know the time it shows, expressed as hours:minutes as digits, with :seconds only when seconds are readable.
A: 10:21
